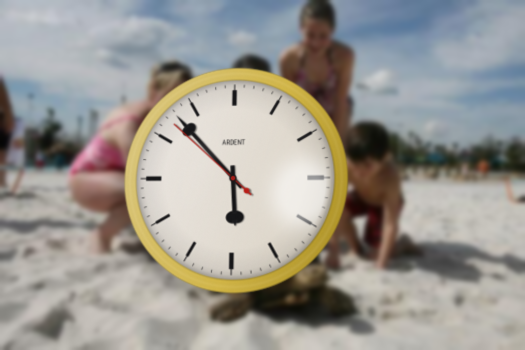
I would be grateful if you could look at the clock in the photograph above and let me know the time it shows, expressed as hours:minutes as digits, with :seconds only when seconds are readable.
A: 5:52:52
